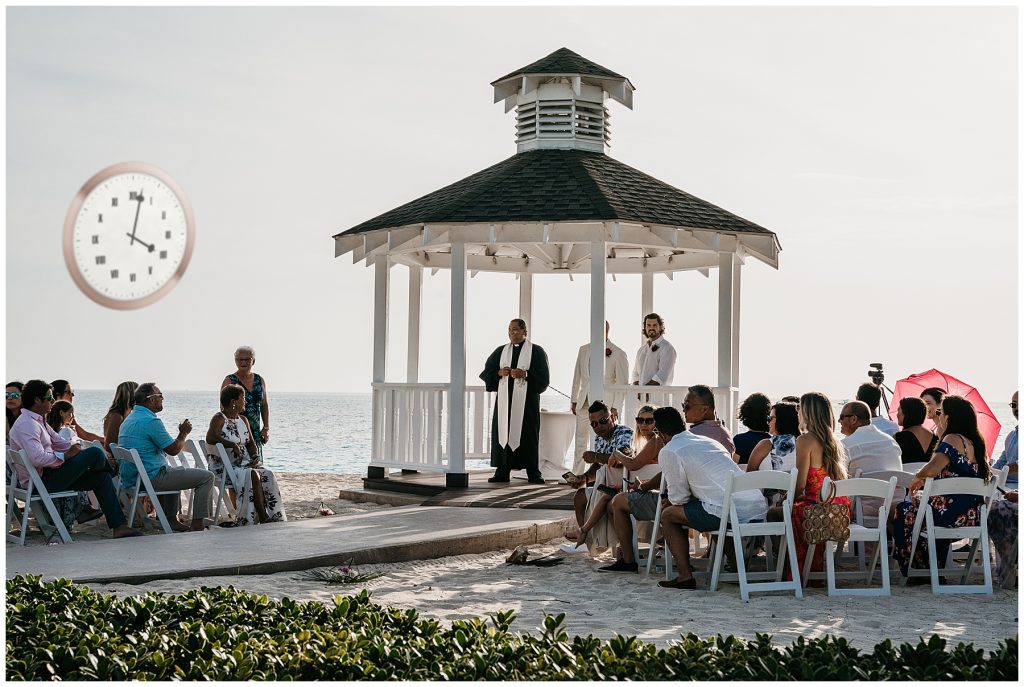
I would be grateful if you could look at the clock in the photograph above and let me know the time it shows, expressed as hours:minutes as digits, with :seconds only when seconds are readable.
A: 4:02
